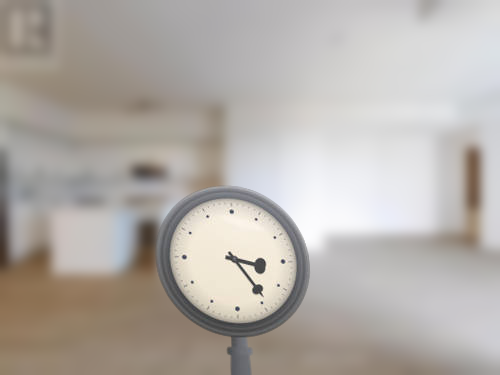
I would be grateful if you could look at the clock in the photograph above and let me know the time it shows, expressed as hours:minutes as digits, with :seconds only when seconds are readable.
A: 3:24
